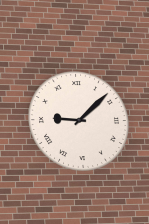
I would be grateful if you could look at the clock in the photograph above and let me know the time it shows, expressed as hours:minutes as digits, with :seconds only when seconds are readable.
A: 9:08
